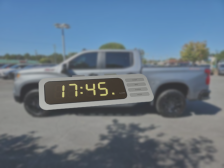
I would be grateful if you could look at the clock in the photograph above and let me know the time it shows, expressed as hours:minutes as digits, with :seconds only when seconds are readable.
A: 17:45
